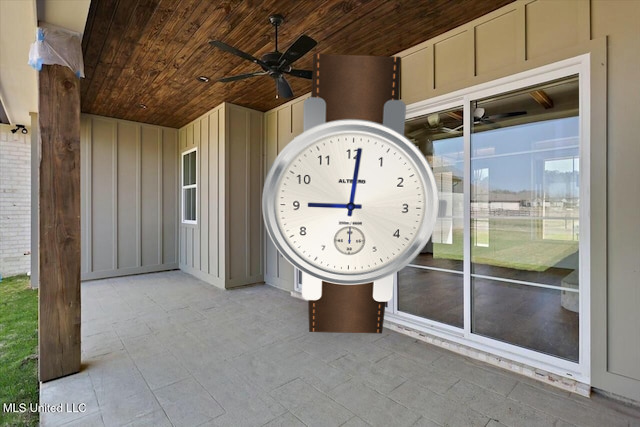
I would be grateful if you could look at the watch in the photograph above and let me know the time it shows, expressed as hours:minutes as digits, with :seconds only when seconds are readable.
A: 9:01
